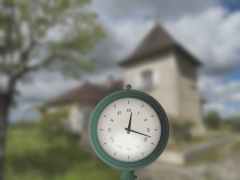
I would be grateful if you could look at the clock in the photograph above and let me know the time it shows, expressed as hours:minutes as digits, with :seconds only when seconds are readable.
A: 12:18
